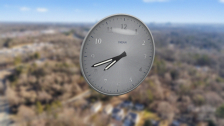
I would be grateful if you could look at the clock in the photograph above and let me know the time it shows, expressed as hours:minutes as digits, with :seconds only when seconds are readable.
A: 7:42
